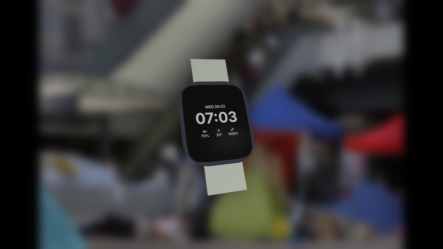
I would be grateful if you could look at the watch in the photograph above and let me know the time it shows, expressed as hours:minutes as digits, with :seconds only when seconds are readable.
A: 7:03
